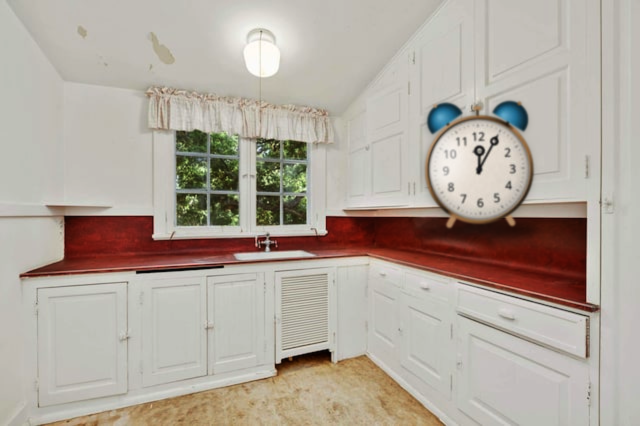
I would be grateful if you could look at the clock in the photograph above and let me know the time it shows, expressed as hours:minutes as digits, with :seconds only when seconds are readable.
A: 12:05
